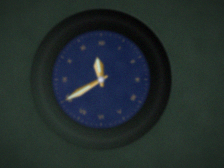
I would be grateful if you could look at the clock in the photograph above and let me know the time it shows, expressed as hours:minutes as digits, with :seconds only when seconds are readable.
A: 11:40
